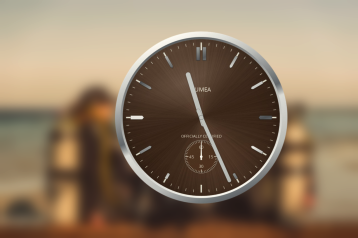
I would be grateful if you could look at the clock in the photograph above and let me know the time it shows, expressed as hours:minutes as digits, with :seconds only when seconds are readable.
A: 11:26
